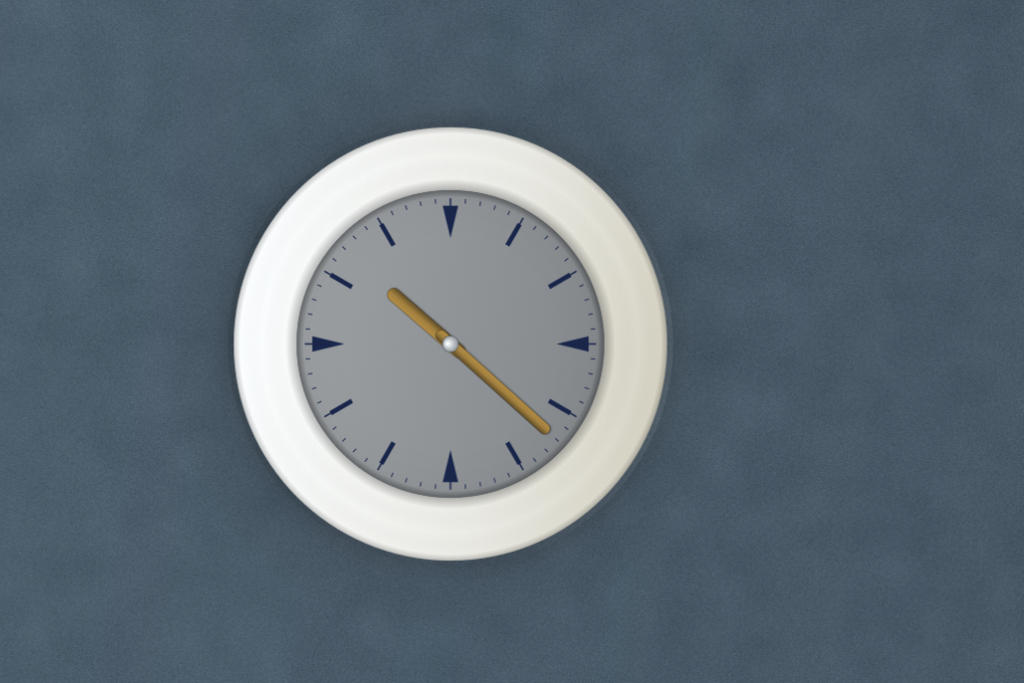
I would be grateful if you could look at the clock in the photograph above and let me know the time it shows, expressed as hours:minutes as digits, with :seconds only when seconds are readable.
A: 10:22
